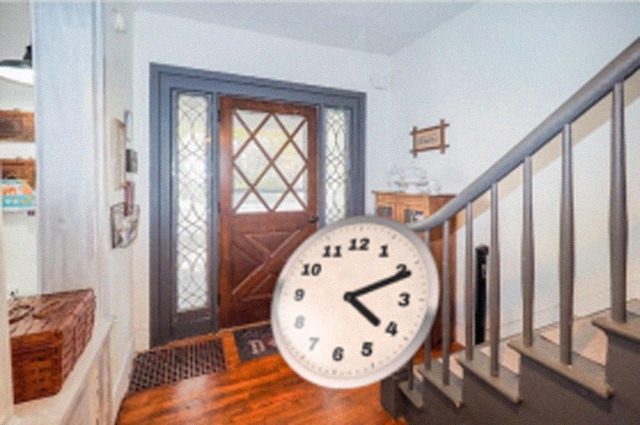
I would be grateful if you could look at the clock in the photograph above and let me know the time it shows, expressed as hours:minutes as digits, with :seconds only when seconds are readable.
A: 4:11
